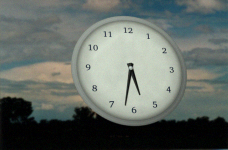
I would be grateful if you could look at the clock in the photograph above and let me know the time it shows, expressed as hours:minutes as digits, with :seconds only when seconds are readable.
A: 5:32
